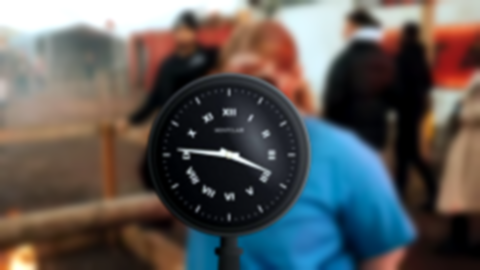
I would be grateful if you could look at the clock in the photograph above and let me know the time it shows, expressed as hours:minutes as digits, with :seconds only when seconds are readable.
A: 3:46
